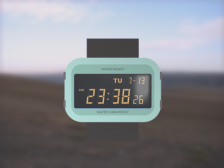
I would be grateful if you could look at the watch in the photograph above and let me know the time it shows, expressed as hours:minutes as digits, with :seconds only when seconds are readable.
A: 23:38:26
